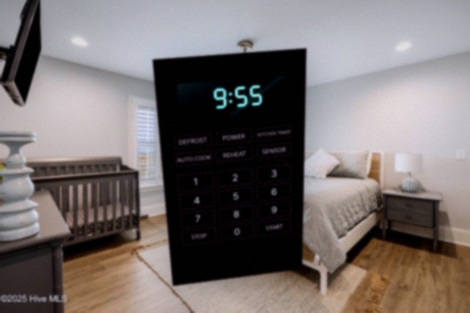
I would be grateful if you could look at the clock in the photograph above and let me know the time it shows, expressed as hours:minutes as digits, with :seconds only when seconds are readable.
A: 9:55
